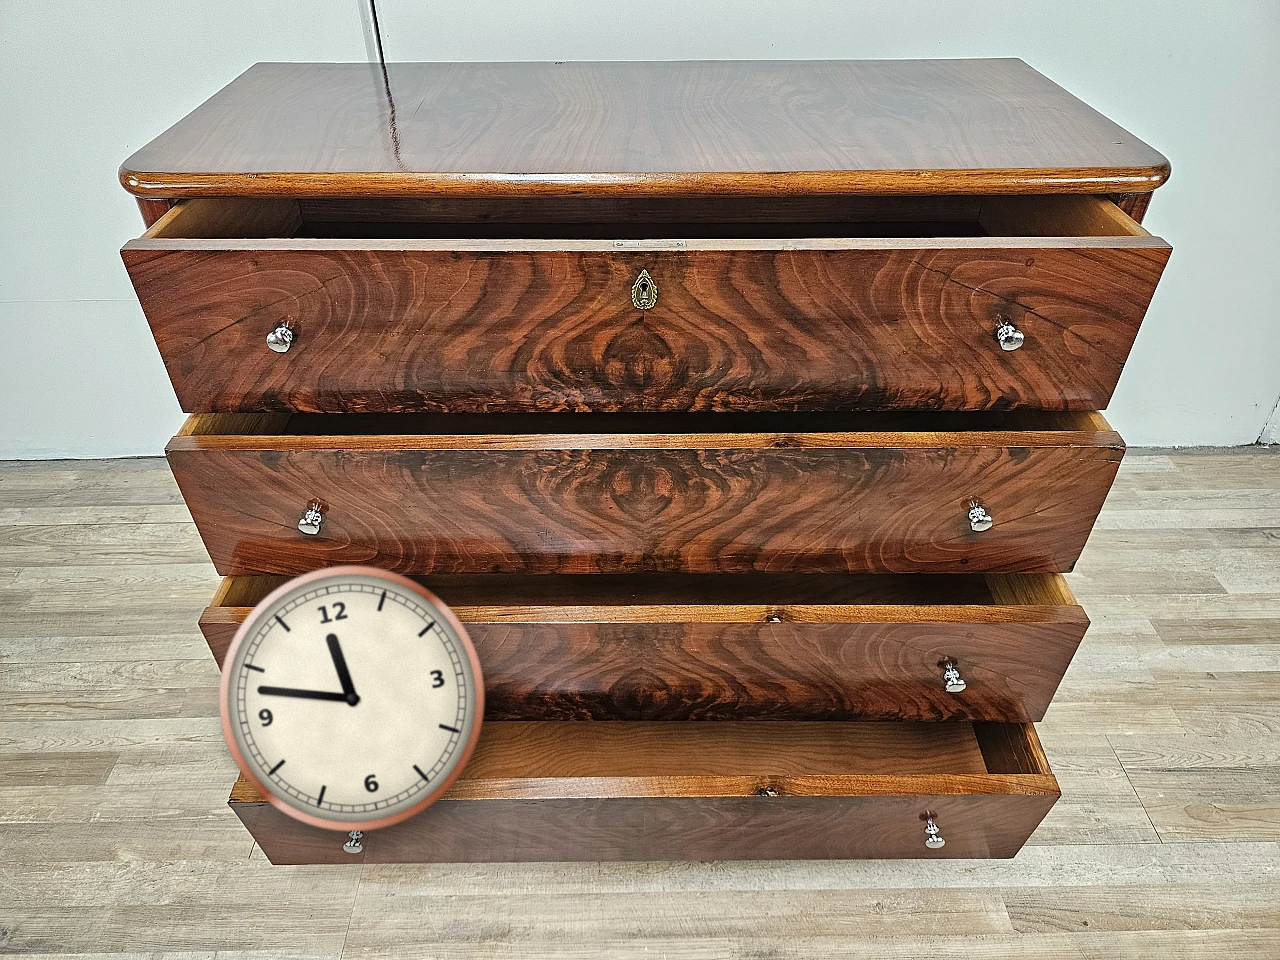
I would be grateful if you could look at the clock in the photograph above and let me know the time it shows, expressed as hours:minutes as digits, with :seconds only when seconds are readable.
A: 11:48
